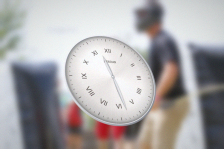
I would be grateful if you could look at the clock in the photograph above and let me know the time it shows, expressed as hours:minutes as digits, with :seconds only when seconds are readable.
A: 11:28
